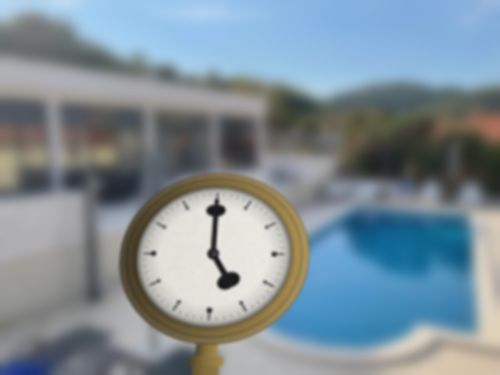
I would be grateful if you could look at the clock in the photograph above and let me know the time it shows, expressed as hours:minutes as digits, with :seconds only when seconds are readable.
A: 5:00
